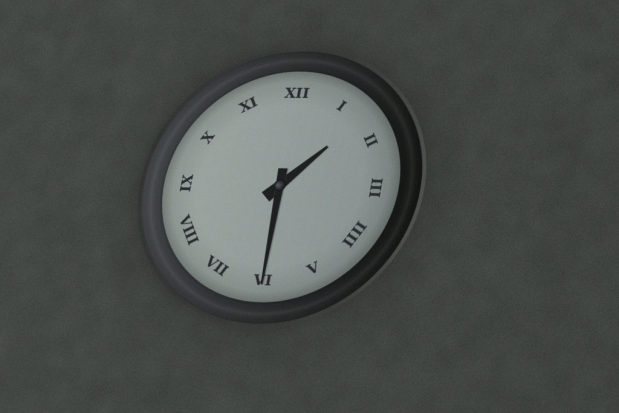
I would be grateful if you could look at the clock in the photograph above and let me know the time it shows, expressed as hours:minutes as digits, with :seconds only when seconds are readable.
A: 1:30
